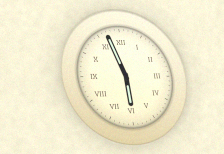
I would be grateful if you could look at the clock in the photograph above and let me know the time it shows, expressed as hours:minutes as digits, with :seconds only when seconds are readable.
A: 5:57
